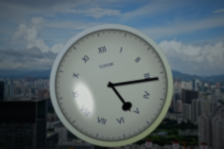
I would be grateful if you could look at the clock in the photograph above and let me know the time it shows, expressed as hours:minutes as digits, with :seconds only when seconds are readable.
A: 5:16
